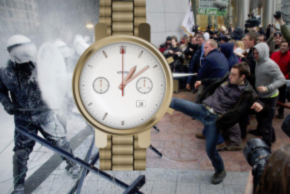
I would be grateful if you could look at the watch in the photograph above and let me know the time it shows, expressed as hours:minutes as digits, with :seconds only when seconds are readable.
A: 1:09
